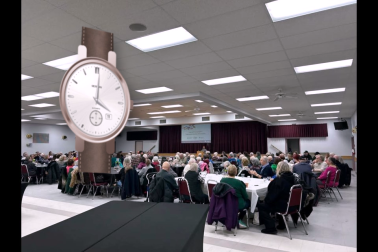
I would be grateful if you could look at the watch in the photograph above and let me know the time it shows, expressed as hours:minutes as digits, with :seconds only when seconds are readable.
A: 4:01
